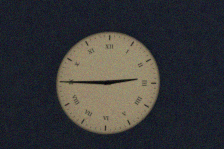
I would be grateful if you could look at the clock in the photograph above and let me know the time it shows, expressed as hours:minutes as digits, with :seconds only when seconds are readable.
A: 2:45
